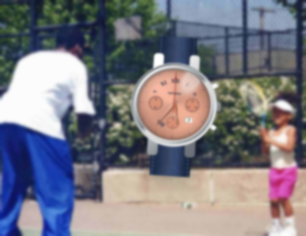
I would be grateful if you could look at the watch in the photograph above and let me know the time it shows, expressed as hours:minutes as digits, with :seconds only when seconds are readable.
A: 5:36
